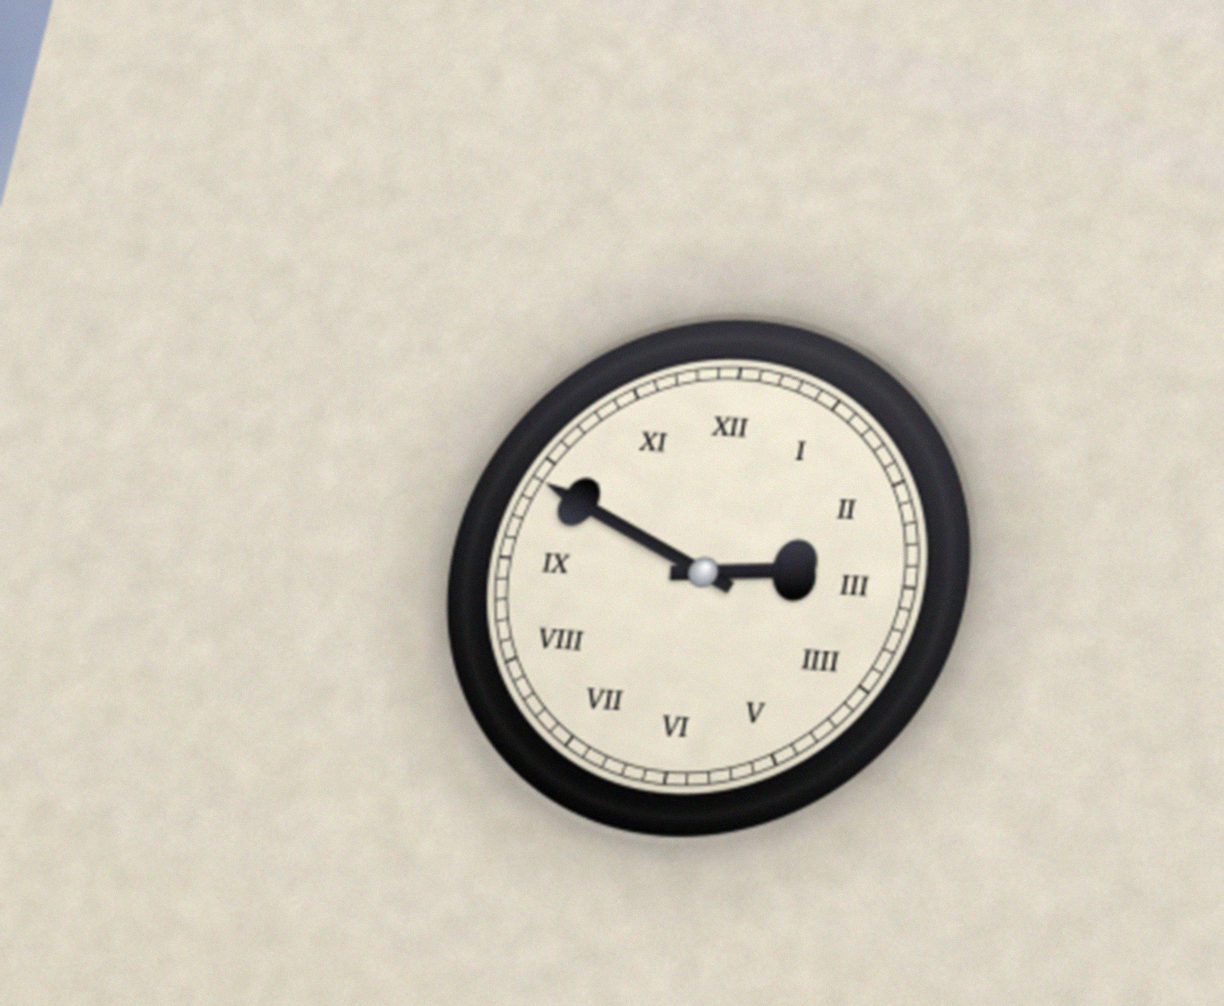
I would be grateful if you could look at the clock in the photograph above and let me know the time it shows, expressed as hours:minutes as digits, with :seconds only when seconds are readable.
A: 2:49
